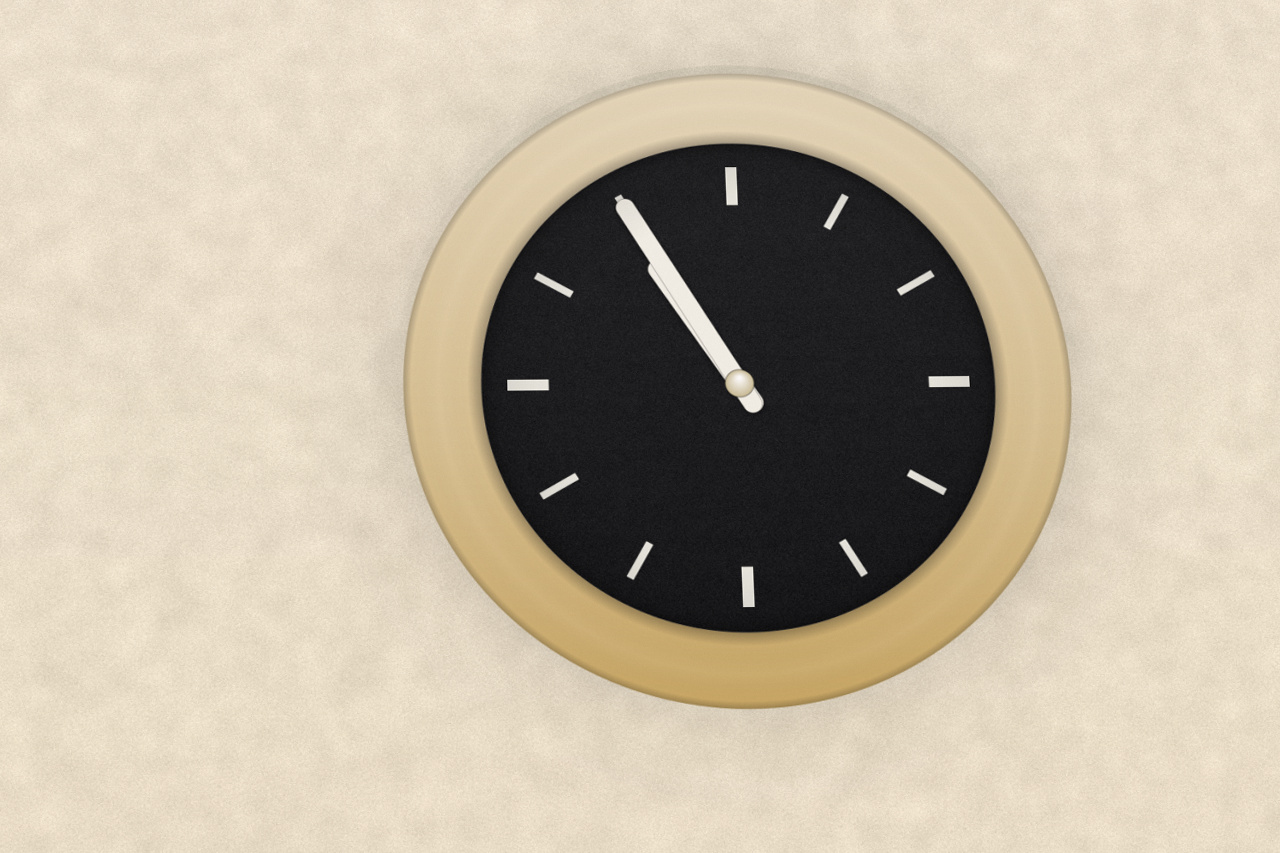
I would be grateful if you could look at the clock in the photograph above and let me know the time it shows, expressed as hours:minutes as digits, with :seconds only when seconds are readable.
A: 10:55
